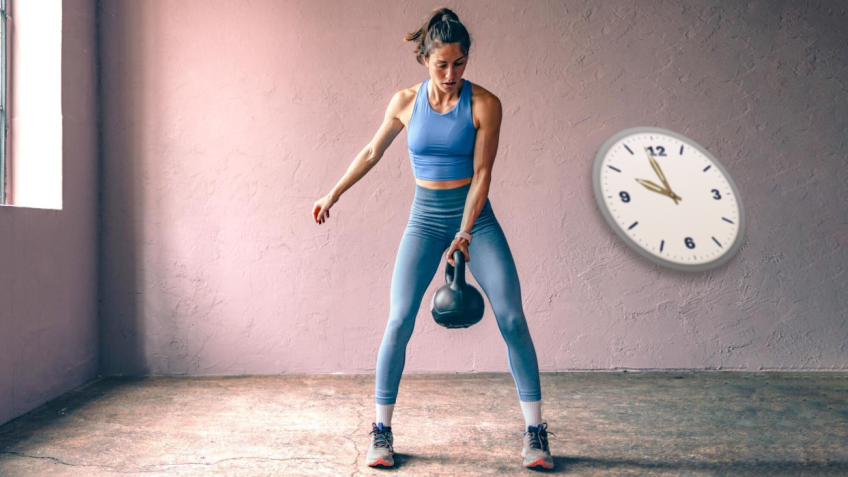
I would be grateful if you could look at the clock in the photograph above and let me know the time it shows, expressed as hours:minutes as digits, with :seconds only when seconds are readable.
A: 9:58
